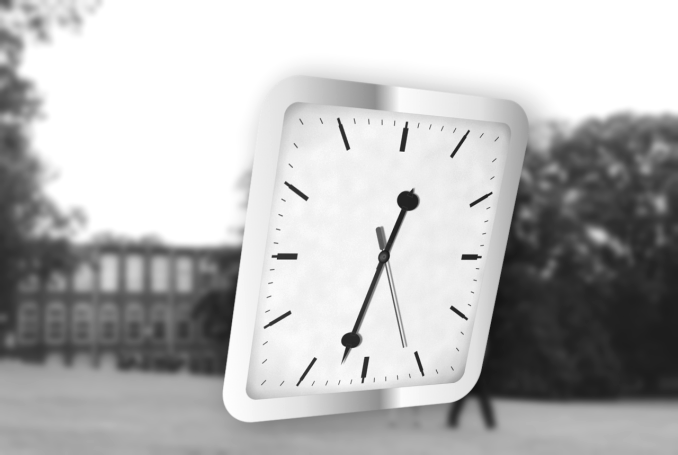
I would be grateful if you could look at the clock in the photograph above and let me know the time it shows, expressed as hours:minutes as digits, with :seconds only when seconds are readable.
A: 12:32:26
